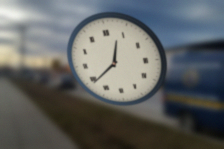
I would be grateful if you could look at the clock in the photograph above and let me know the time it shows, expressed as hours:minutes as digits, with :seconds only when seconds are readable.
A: 12:39
